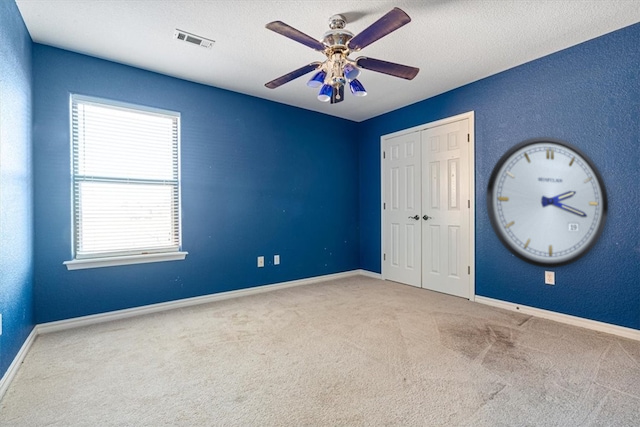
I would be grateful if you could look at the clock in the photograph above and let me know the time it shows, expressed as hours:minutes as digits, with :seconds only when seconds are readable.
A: 2:18
